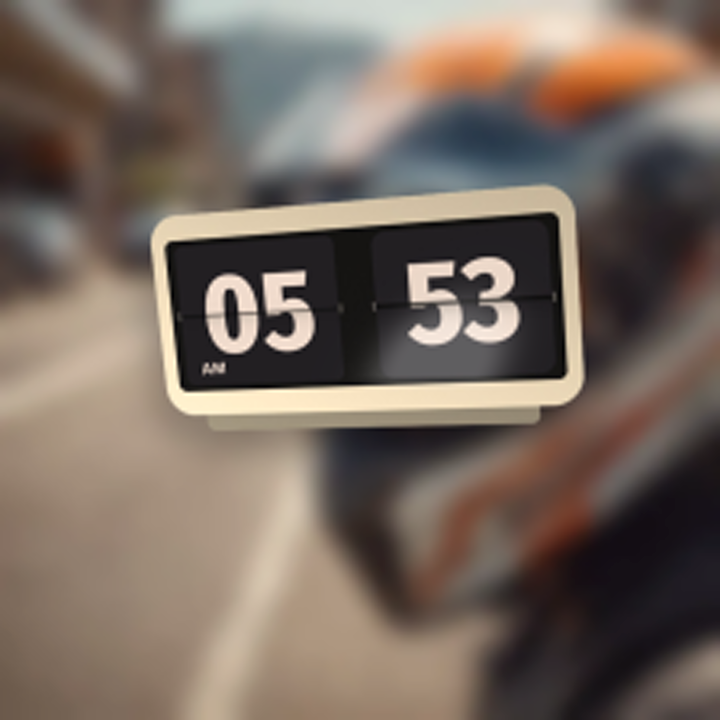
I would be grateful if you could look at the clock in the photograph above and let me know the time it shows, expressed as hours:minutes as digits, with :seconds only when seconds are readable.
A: 5:53
